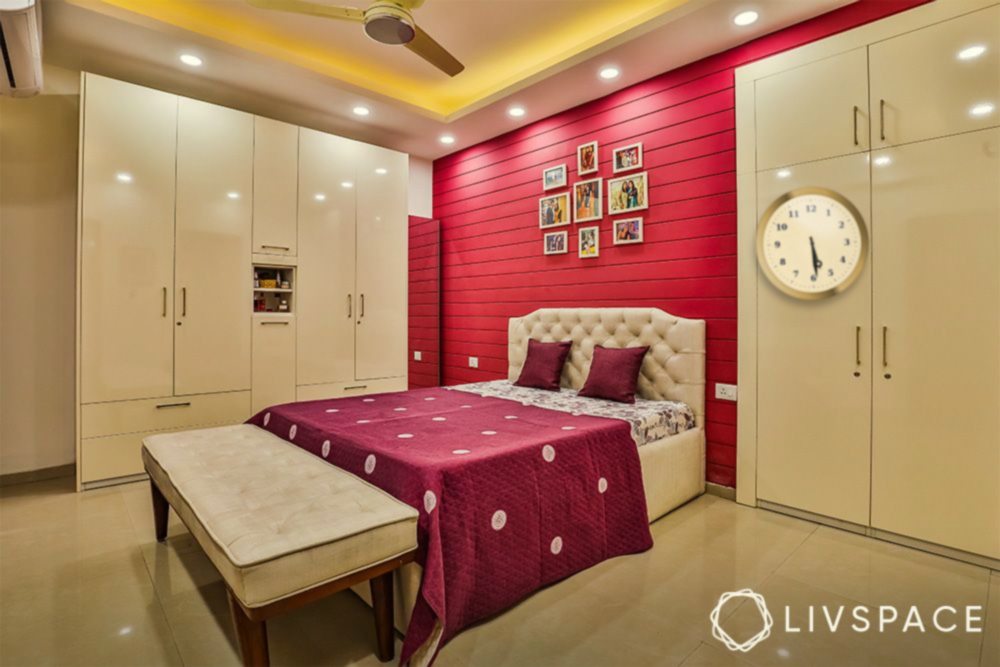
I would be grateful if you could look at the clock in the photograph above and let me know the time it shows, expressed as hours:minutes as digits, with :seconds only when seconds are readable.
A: 5:29
